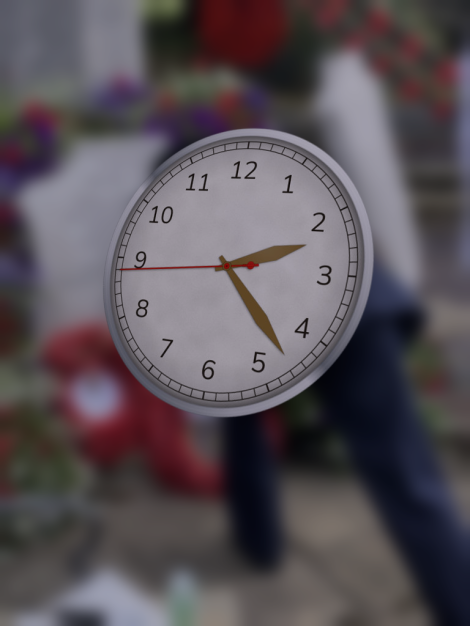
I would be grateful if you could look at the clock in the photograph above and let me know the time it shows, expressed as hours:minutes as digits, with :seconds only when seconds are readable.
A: 2:22:44
